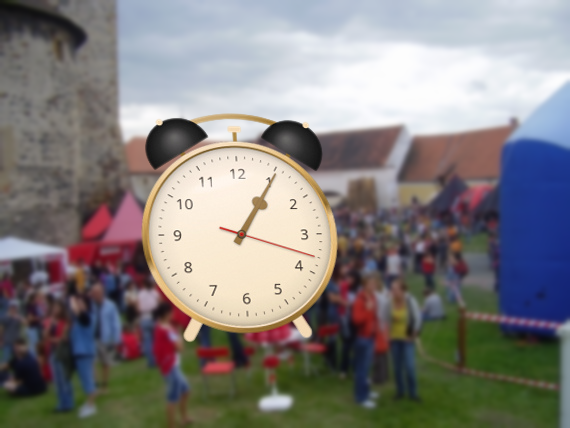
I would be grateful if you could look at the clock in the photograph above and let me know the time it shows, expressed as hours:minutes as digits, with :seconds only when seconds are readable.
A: 1:05:18
